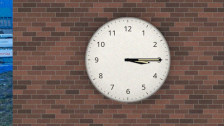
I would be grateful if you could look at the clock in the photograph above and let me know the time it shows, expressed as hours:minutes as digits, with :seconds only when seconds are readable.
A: 3:15
